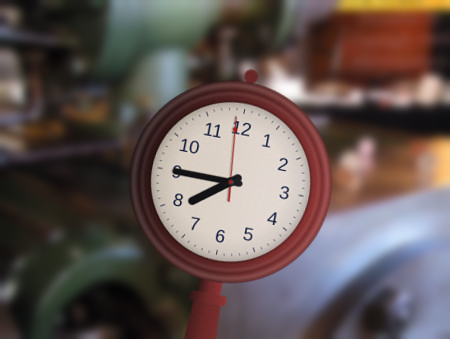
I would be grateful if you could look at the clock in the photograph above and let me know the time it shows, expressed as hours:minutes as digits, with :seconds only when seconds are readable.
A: 7:44:59
